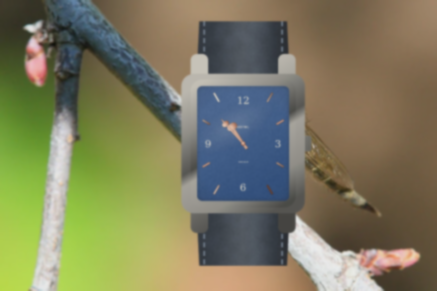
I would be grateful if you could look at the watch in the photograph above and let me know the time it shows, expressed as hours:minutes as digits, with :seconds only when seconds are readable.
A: 10:53
